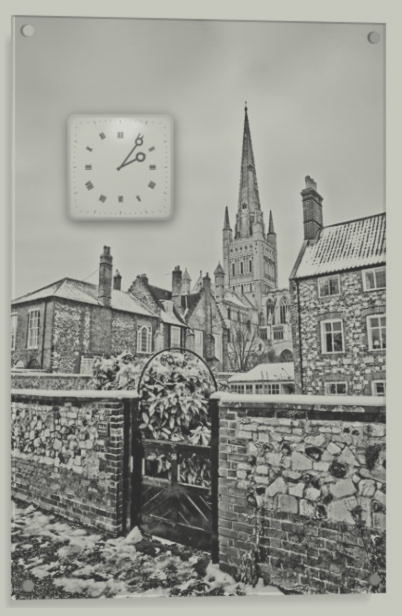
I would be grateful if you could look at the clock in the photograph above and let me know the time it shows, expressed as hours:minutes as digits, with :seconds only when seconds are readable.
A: 2:06
